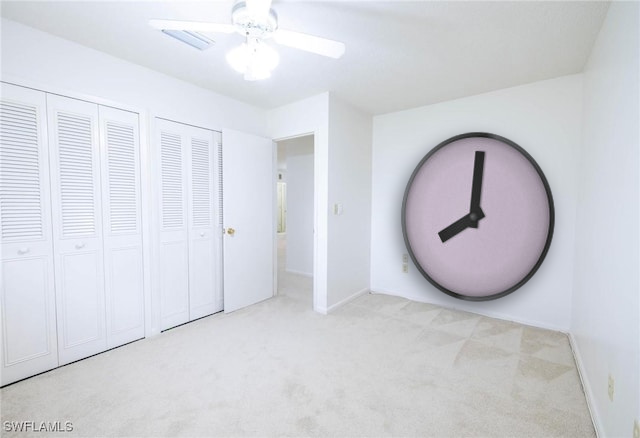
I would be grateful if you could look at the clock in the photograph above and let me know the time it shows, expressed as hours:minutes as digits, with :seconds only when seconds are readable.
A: 8:01
